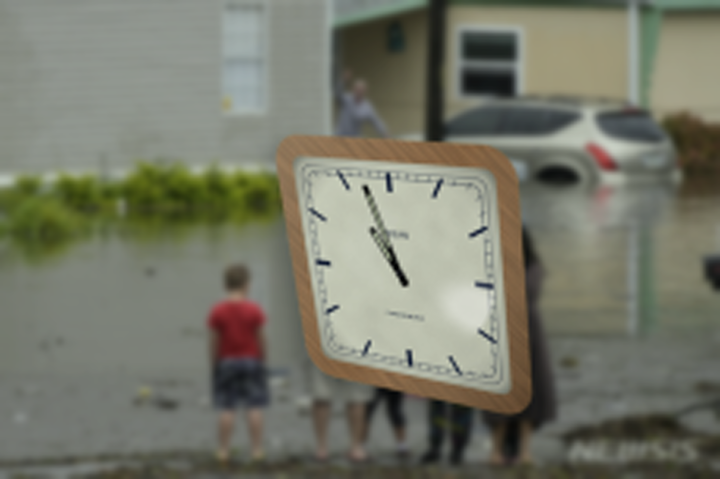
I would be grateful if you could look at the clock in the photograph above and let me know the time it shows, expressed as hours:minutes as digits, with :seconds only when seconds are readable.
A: 10:57
